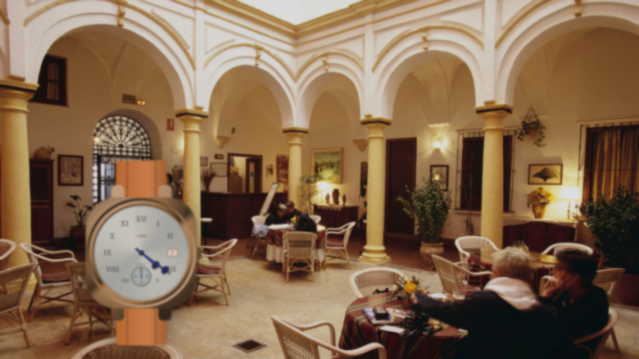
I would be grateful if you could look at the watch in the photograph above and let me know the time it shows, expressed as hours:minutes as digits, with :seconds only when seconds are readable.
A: 4:21
